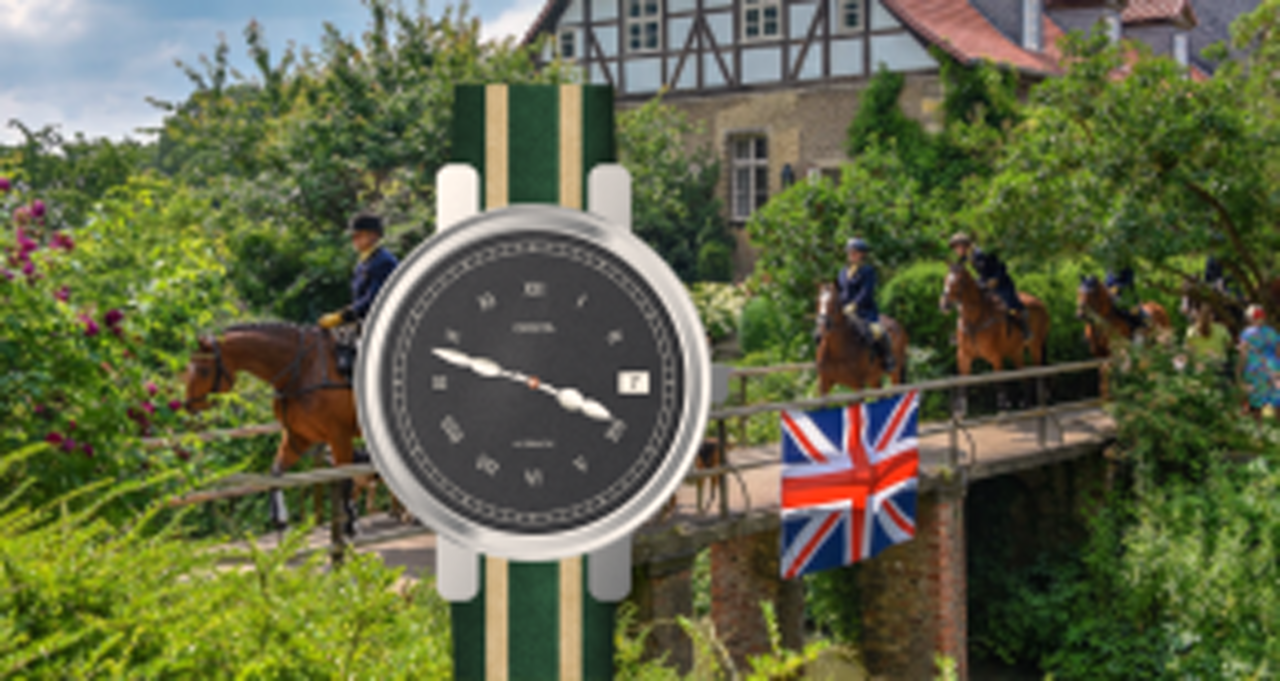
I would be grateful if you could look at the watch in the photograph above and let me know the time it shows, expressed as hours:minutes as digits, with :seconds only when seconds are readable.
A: 3:48
